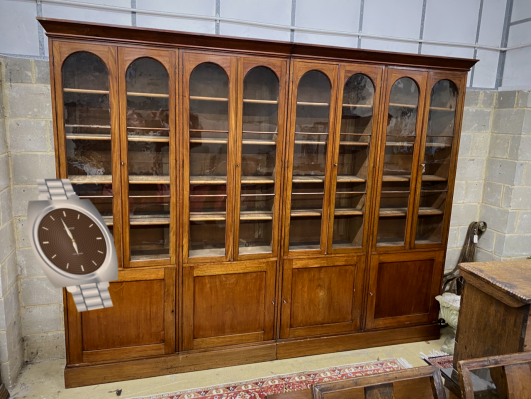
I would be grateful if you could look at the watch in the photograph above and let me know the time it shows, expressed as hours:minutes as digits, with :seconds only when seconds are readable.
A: 5:58
